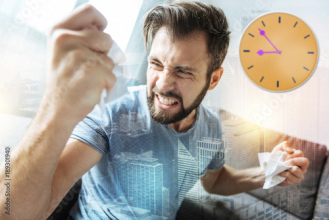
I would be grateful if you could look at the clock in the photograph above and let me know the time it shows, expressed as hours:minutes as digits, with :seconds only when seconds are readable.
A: 8:53
